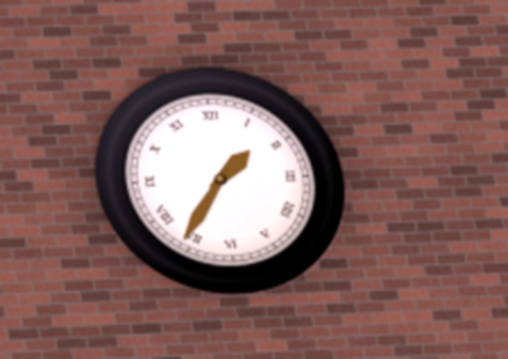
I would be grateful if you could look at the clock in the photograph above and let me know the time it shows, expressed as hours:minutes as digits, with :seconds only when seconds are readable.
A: 1:36
